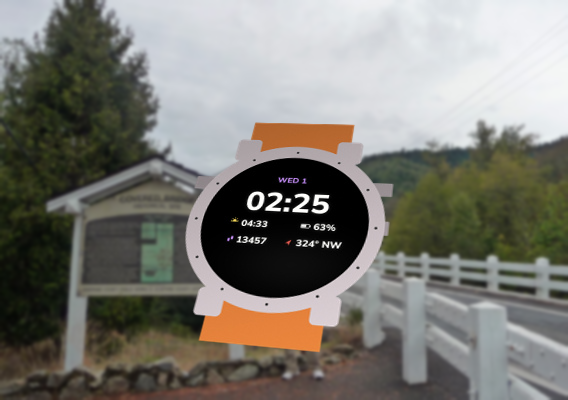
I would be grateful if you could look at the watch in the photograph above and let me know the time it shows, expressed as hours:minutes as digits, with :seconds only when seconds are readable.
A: 2:25
